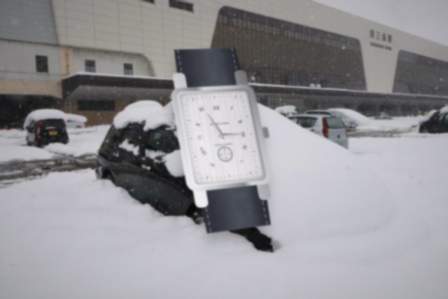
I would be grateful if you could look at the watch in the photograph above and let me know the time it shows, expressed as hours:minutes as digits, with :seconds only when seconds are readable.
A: 2:56
